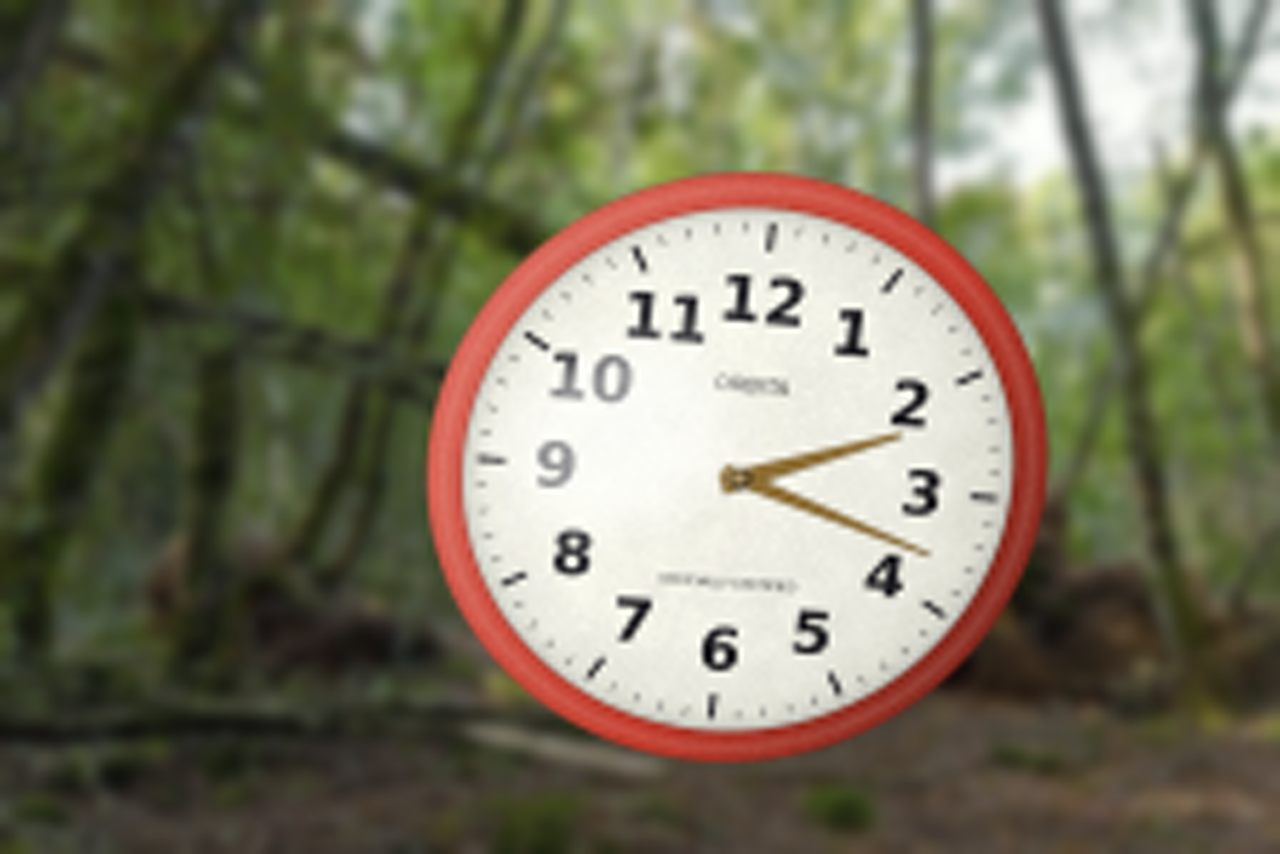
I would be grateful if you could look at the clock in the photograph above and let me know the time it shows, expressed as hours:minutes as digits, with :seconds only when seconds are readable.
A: 2:18
